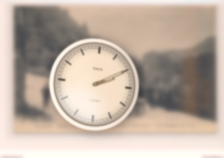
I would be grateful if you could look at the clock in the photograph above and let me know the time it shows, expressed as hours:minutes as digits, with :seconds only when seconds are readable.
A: 2:10
